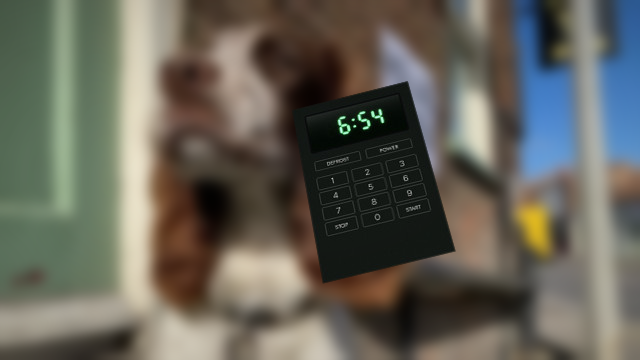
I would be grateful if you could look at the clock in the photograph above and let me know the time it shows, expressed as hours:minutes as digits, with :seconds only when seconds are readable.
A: 6:54
